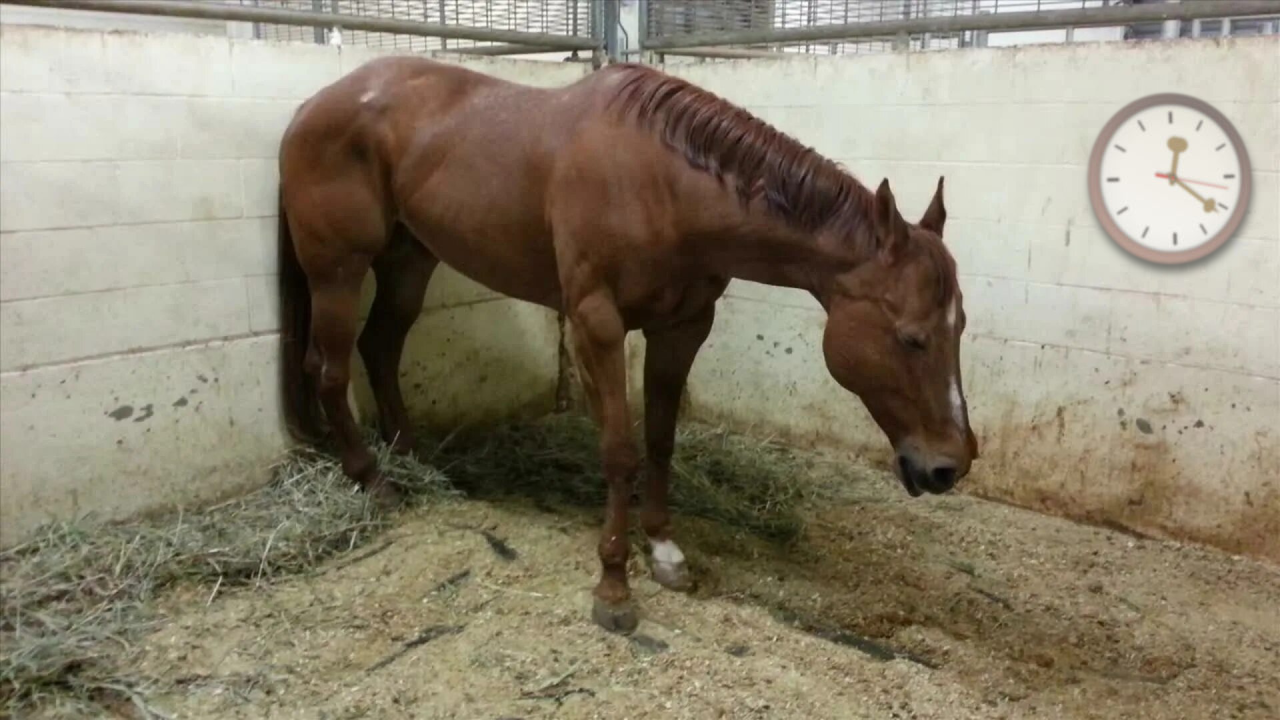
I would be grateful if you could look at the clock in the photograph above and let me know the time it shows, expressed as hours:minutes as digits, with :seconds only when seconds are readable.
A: 12:21:17
